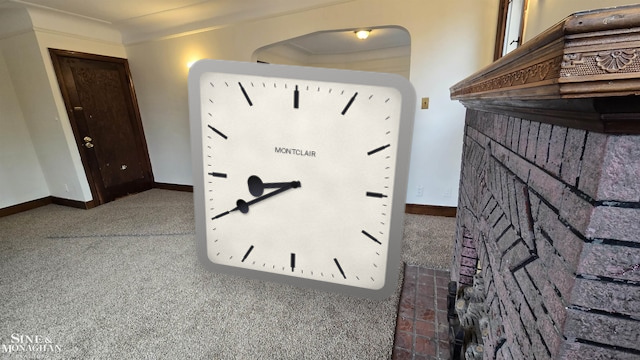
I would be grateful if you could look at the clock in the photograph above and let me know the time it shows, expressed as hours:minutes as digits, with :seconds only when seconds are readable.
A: 8:40
